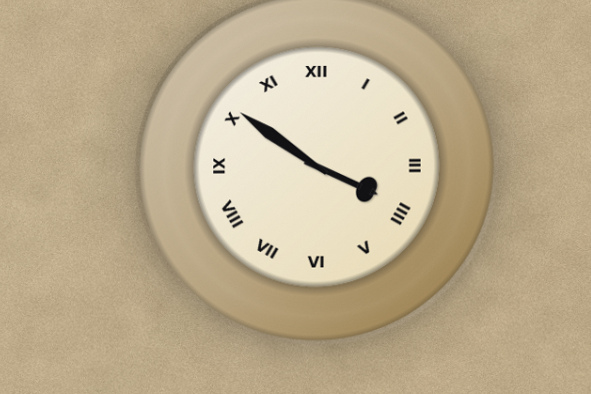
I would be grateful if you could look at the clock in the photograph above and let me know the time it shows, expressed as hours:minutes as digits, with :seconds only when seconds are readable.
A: 3:51
